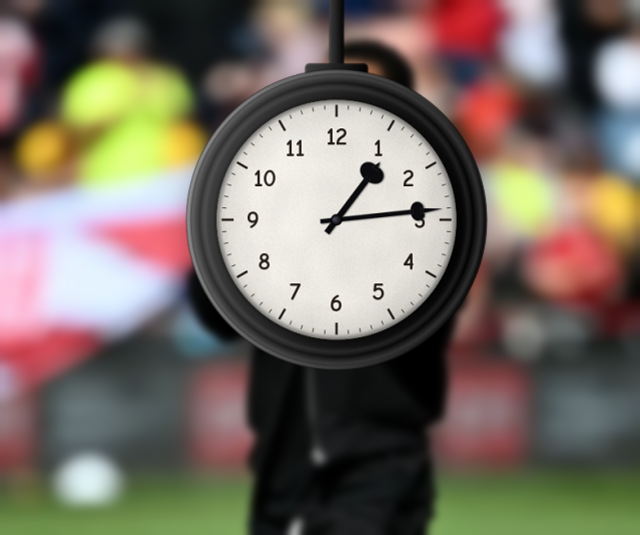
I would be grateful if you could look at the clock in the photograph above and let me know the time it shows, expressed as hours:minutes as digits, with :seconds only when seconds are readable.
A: 1:14
